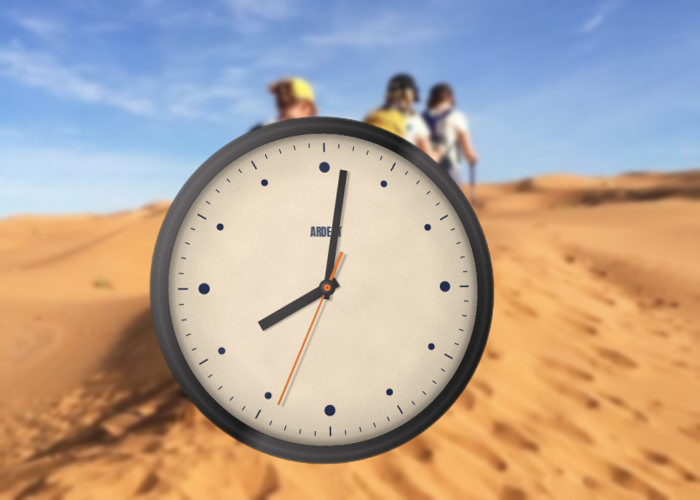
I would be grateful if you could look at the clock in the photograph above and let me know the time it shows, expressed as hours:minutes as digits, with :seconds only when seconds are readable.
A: 8:01:34
